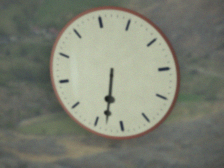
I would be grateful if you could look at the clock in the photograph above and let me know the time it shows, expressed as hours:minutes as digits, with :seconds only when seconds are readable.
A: 6:33
